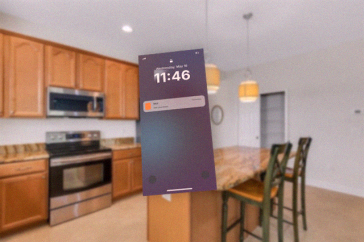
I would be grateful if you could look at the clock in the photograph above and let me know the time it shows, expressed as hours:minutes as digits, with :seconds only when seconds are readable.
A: 11:46
